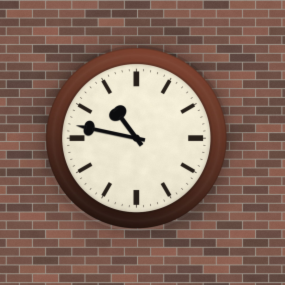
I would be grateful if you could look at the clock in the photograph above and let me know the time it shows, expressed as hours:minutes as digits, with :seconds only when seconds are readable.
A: 10:47
